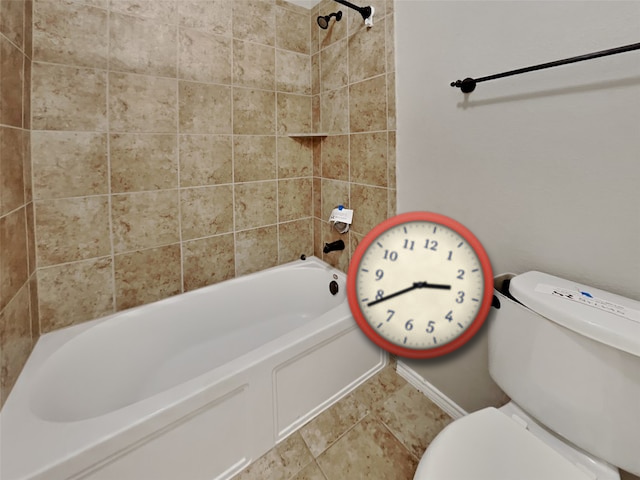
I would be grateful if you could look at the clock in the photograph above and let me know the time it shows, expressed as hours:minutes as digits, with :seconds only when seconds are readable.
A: 2:39
